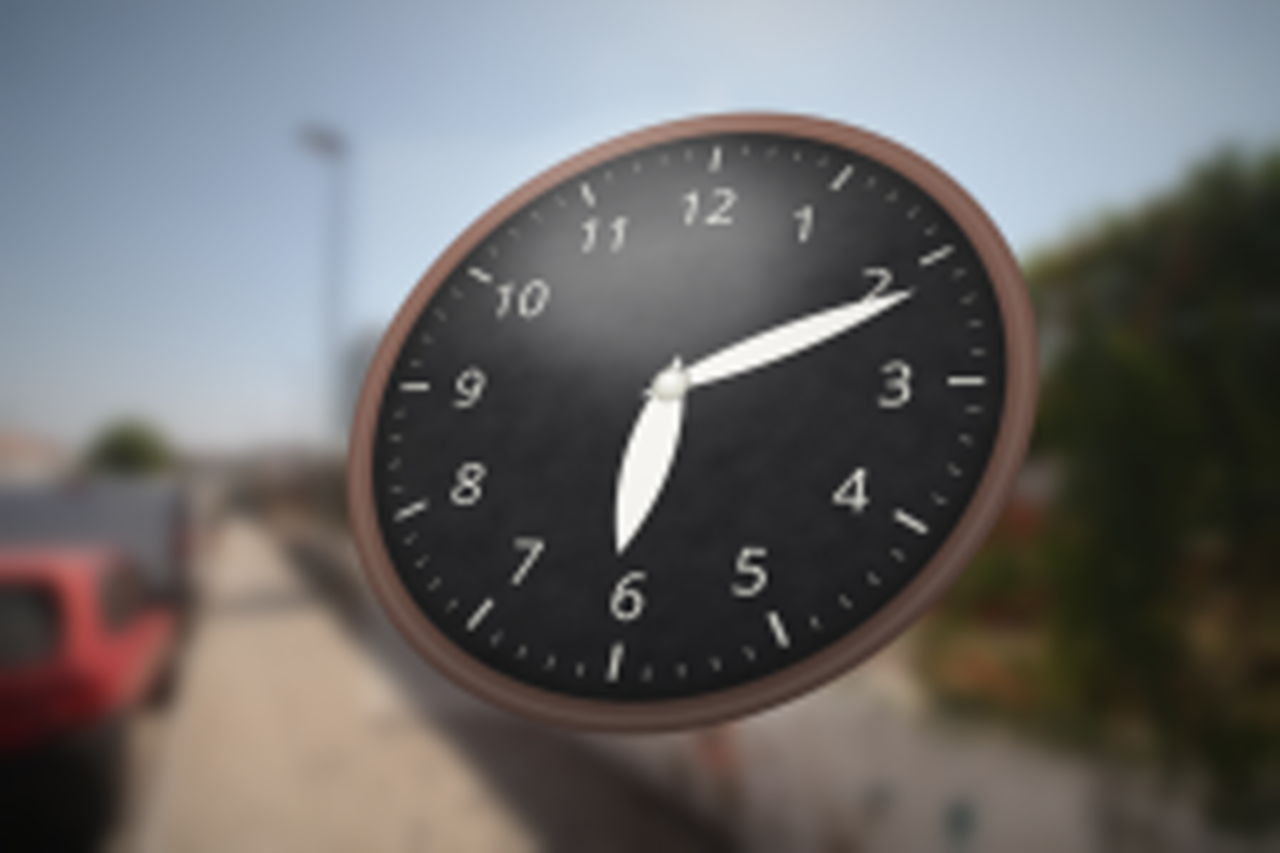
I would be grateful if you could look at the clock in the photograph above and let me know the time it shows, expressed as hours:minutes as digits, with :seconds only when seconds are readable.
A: 6:11
